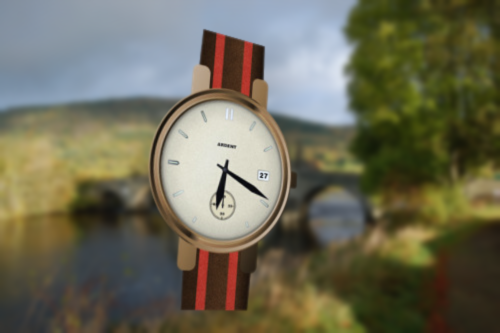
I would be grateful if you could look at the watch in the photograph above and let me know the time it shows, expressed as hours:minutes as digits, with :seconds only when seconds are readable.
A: 6:19
